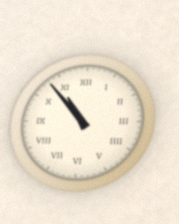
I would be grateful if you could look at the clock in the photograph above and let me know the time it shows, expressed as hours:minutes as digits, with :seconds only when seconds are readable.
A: 10:53
